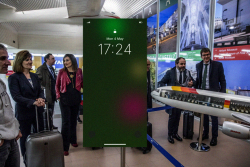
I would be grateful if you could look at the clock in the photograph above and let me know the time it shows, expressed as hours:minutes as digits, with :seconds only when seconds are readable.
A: 17:24
